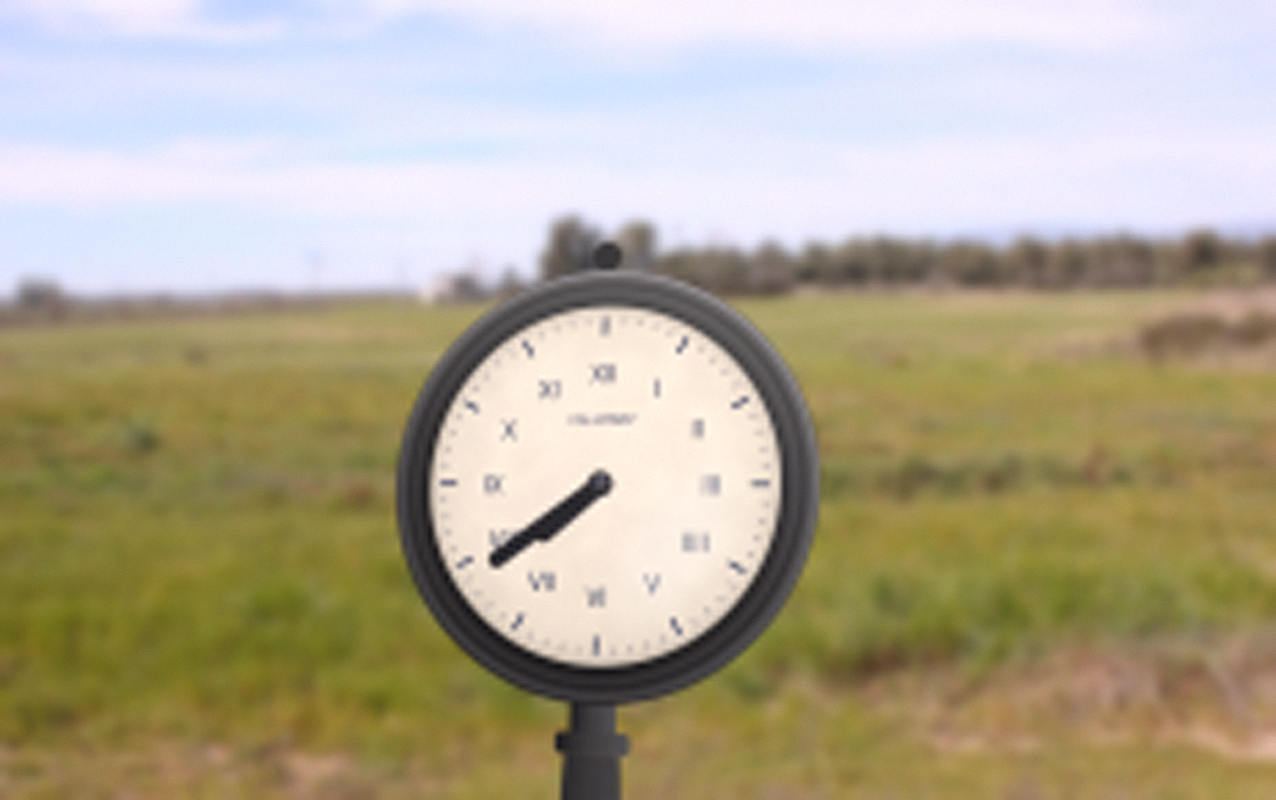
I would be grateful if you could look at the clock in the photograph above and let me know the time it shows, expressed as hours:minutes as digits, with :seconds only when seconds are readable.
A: 7:39
